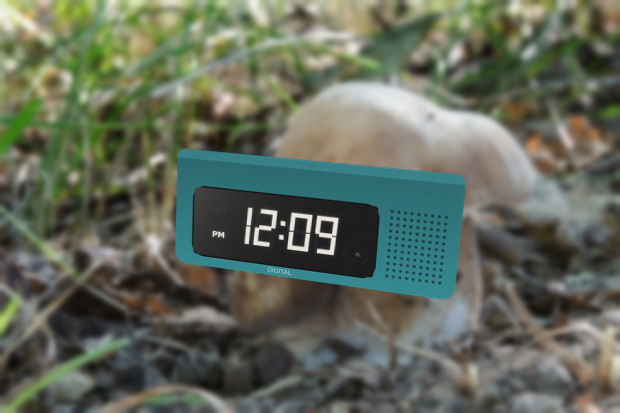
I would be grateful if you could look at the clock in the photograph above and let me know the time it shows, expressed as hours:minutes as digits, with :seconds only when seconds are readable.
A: 12:09
